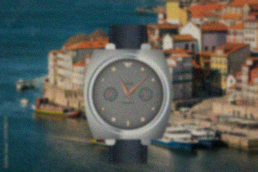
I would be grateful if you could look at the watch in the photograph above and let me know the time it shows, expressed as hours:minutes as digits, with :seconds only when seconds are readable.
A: 11:08
